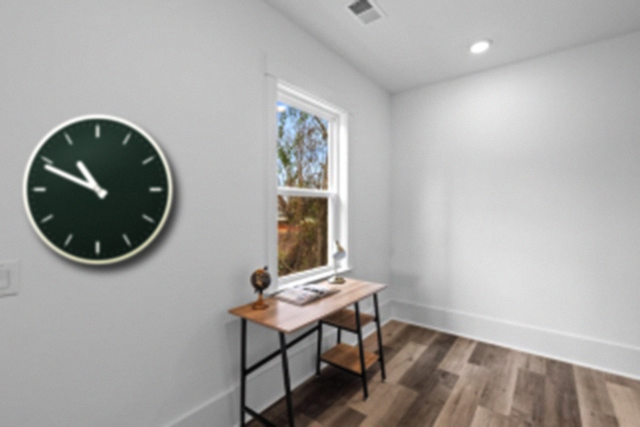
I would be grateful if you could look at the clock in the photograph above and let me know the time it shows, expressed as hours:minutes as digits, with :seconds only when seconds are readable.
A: 10:49
